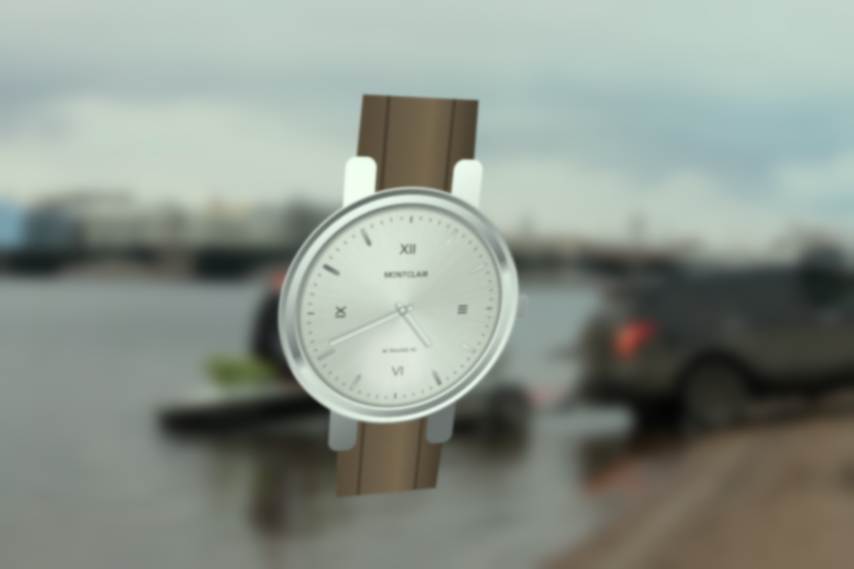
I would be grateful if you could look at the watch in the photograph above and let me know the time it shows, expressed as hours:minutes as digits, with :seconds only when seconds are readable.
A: 4:41
